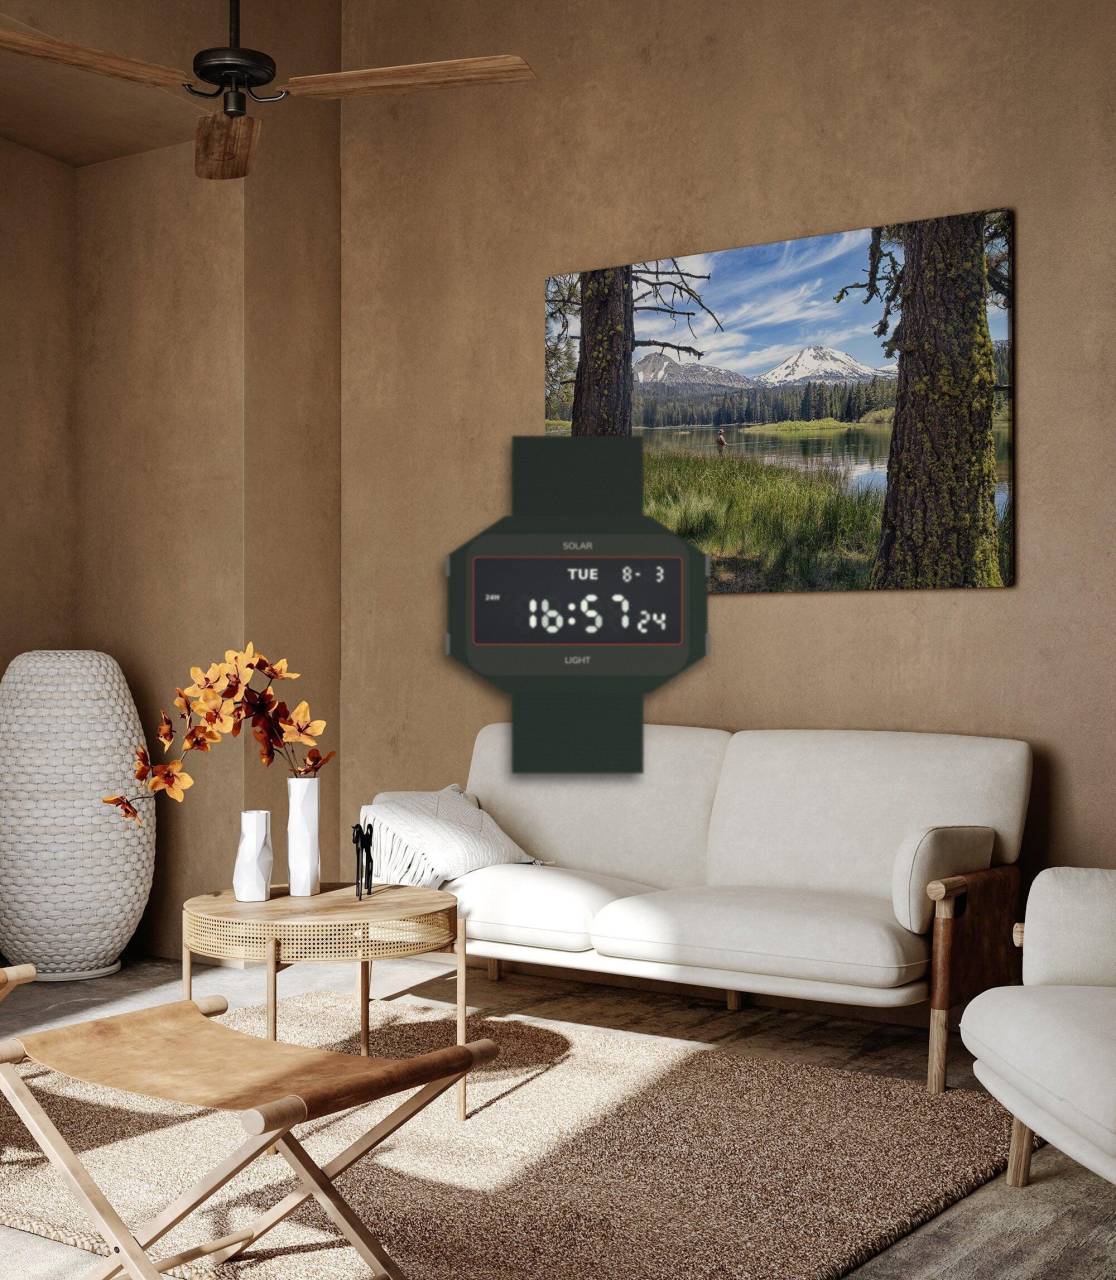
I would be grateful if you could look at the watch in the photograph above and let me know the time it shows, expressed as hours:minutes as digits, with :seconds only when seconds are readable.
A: 16:57:24
